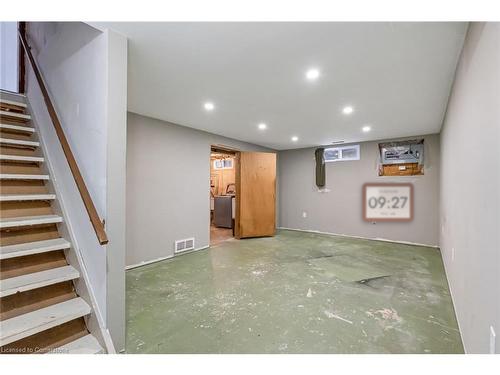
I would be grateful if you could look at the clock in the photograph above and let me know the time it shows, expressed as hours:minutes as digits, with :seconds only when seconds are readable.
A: 9:27
